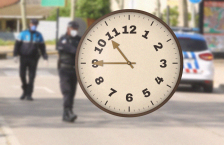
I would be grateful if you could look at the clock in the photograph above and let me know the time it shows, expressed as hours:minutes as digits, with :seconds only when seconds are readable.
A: 10:45
